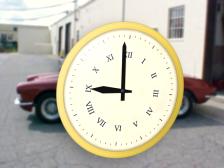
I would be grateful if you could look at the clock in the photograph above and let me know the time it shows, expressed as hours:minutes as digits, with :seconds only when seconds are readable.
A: 8:59
